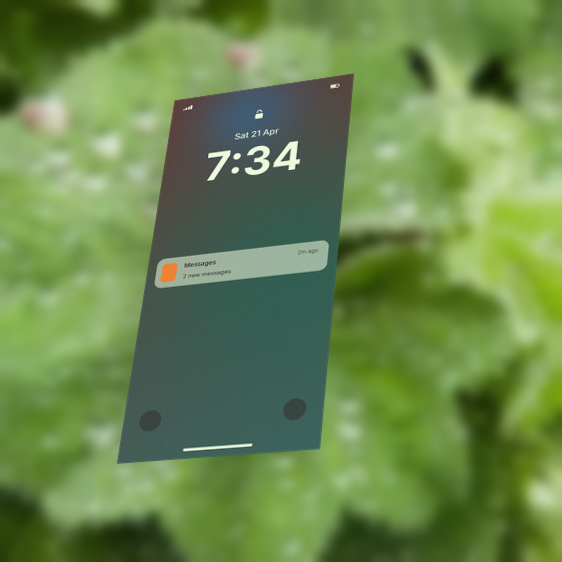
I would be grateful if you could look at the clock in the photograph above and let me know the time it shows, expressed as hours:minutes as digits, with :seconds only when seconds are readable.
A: 7:34
